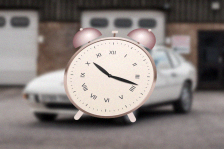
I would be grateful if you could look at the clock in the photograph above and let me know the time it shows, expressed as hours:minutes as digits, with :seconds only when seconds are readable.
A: 10:18
